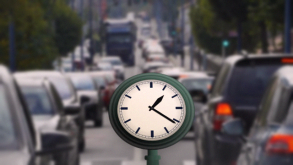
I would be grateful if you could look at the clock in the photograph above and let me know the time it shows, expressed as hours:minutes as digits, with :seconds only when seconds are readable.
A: 1:21
